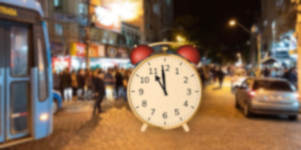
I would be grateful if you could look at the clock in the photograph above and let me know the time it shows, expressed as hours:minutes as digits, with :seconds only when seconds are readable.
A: 10:59
